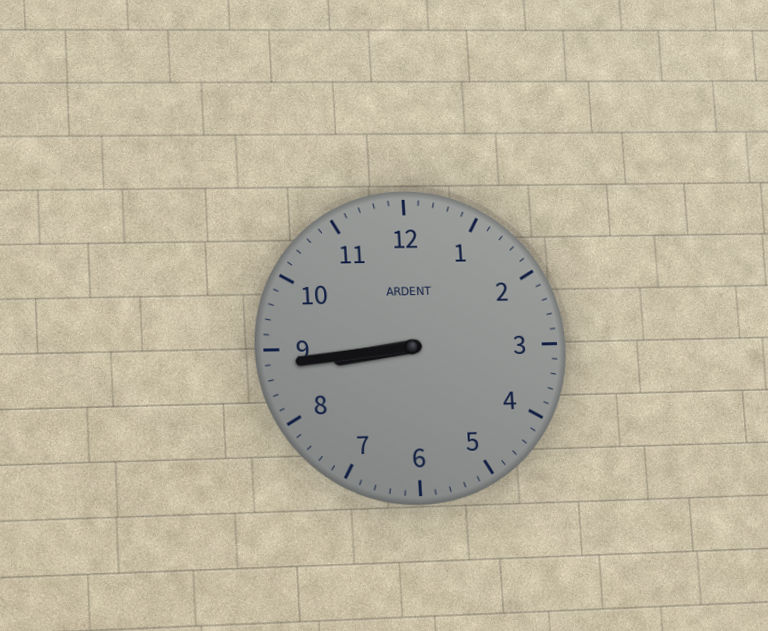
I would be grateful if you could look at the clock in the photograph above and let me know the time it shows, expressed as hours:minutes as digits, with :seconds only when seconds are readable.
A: 8:44
